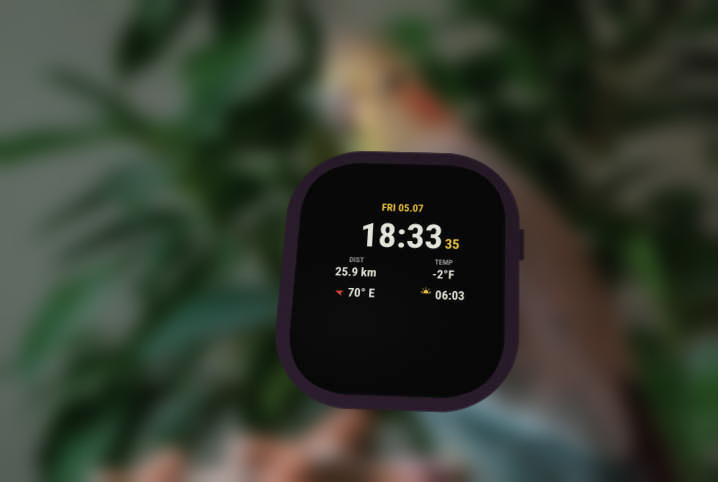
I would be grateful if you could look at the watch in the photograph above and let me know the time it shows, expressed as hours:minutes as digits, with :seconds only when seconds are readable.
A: 18:33:35
